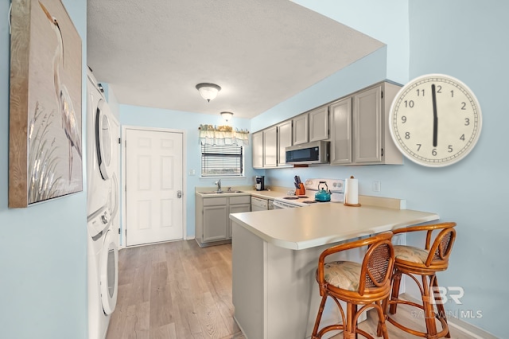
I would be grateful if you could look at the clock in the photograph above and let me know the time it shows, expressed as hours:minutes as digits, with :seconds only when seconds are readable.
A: 5:59
